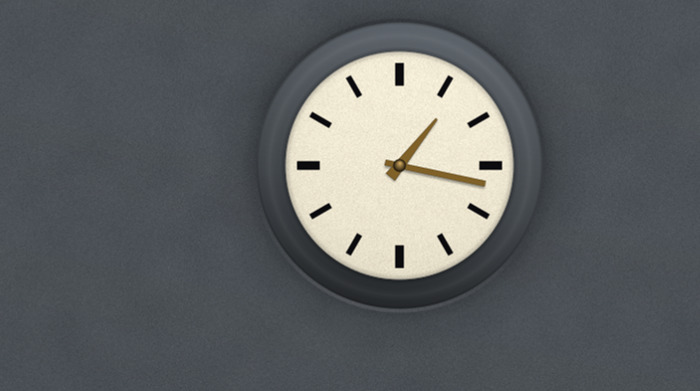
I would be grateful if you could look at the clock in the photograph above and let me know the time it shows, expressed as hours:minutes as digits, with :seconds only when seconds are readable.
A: 1:17
